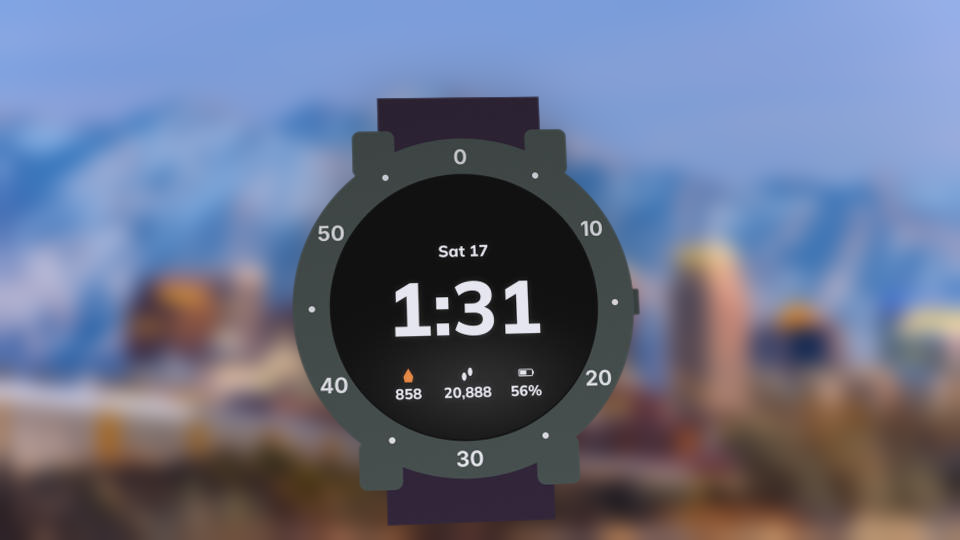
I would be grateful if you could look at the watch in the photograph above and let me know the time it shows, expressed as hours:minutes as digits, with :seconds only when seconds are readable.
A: 1:31
